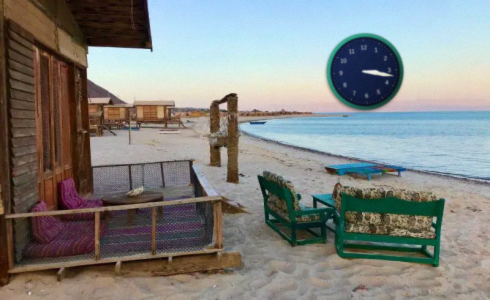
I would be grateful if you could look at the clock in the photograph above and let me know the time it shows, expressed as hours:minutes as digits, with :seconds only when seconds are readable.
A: 3:17
